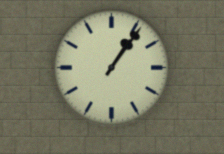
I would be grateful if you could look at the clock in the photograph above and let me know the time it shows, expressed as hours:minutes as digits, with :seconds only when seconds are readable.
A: 1:06
